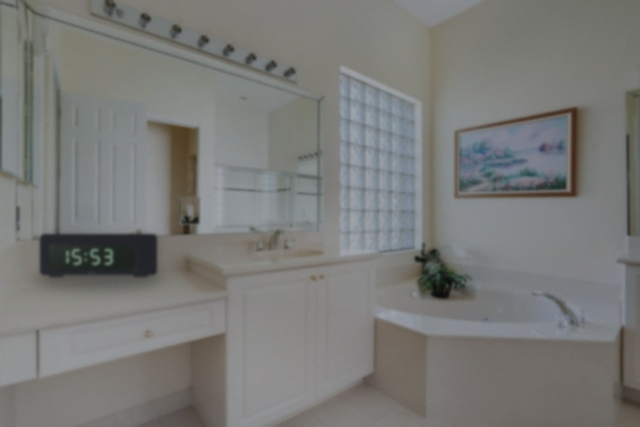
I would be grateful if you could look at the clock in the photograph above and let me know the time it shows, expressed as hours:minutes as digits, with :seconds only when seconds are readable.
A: 15:53
